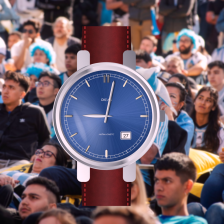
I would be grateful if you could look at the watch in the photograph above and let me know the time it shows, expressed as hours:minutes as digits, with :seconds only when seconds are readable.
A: 9:02
